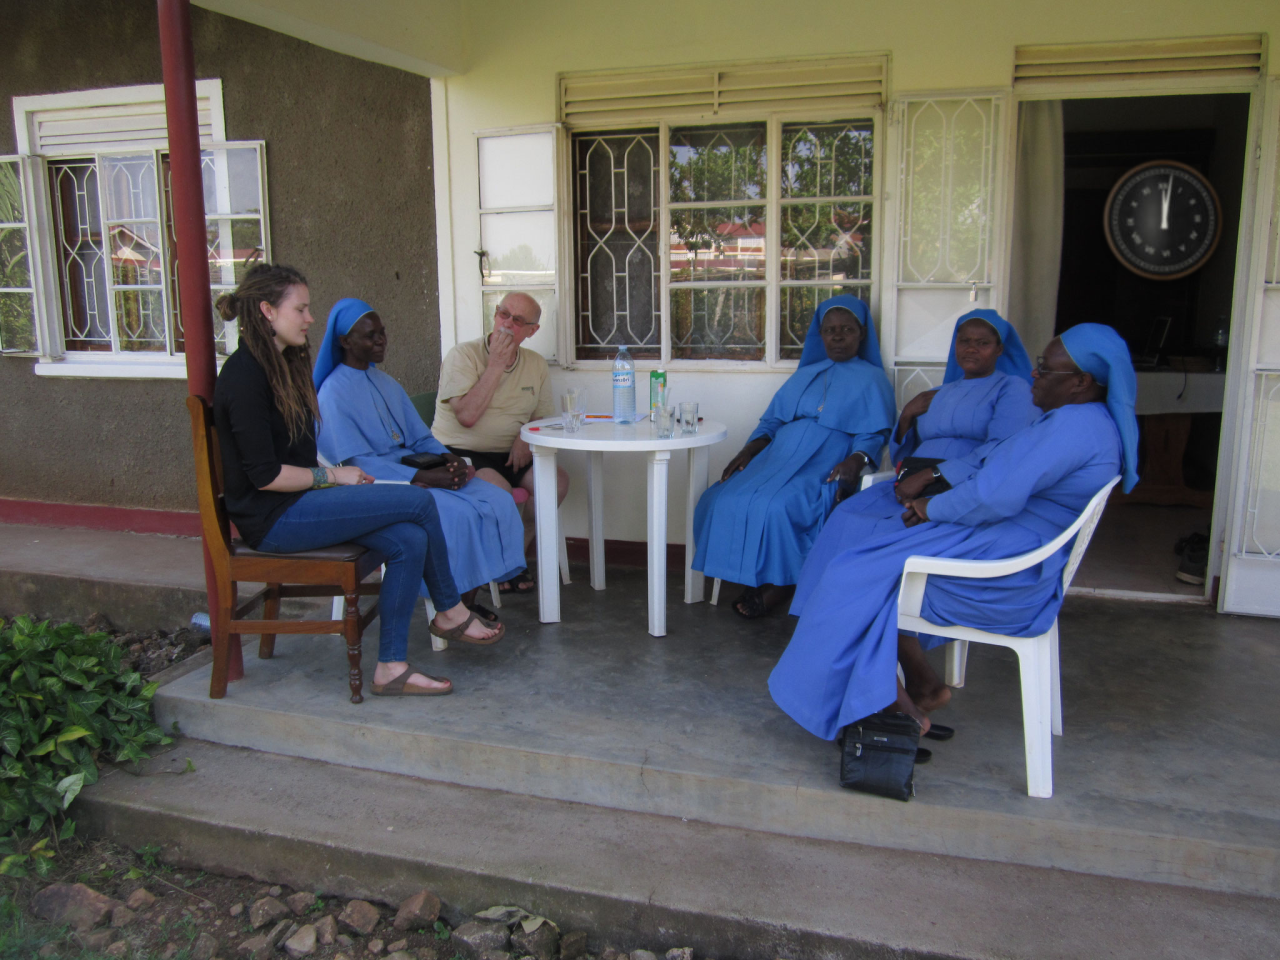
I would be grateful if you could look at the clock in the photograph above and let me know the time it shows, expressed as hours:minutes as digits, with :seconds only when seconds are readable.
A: 12:02
